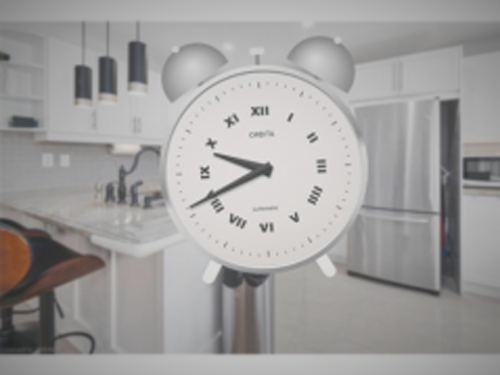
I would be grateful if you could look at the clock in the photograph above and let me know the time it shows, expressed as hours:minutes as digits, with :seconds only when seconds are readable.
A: 9:41
